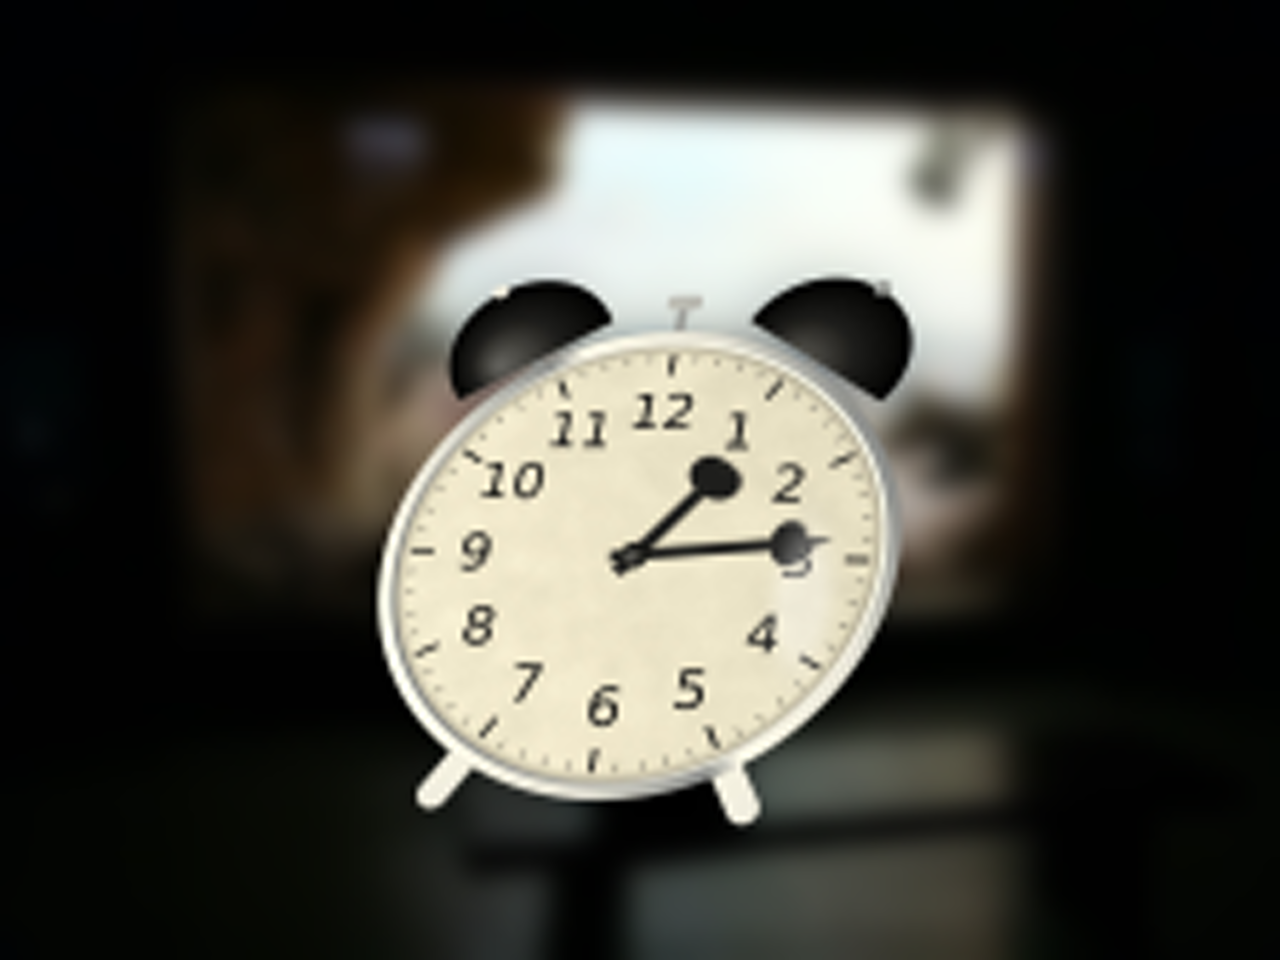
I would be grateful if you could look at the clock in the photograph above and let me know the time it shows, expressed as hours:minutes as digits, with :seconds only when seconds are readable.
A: 1:14
